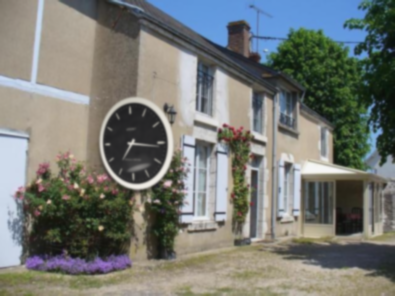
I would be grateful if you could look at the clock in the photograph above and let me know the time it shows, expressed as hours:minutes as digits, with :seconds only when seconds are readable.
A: 7:16
